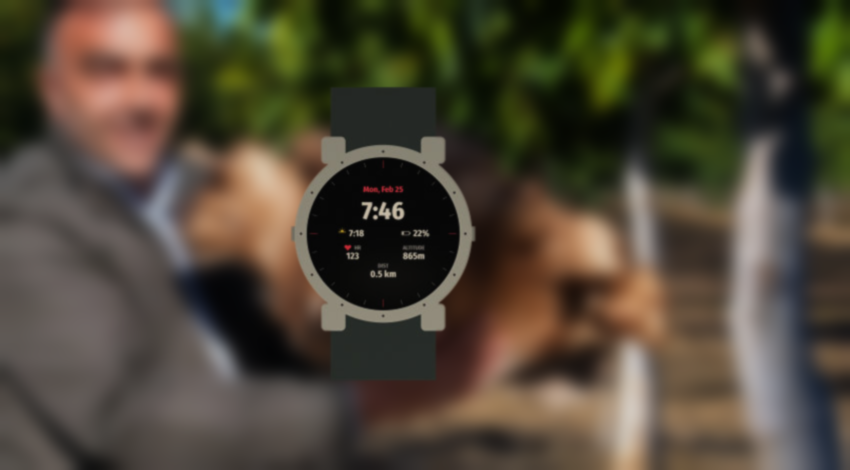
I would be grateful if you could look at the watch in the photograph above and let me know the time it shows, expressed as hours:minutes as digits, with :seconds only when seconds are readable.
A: 7:46
